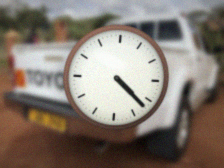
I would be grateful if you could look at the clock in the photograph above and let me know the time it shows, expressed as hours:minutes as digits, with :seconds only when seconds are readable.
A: 4:22
